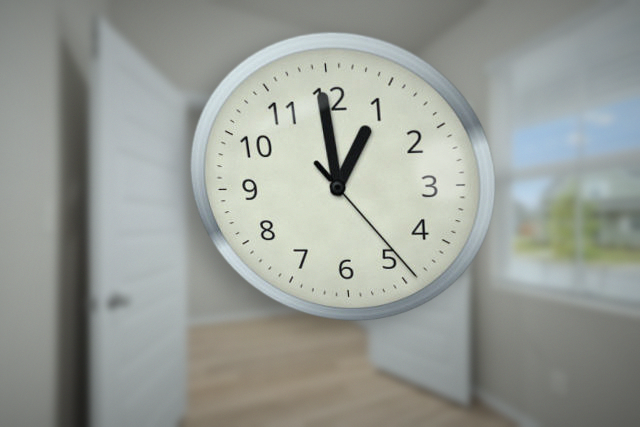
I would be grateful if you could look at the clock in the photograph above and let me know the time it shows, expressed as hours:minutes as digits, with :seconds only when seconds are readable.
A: 12:59:24
